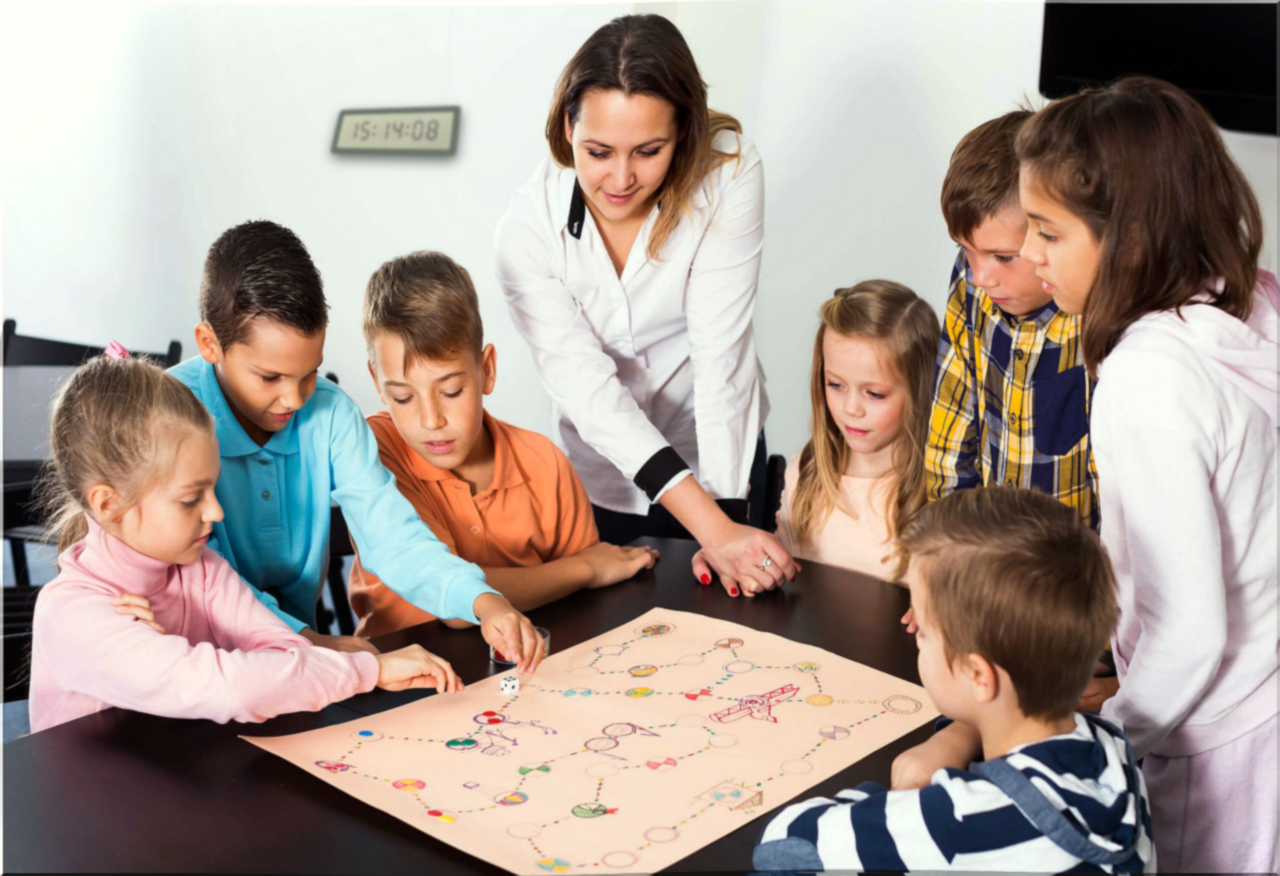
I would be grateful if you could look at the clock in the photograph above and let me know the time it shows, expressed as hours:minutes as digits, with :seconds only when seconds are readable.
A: 15:14:08
